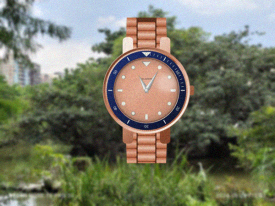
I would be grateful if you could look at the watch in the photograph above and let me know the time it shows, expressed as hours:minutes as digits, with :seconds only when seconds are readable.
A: 11:05
